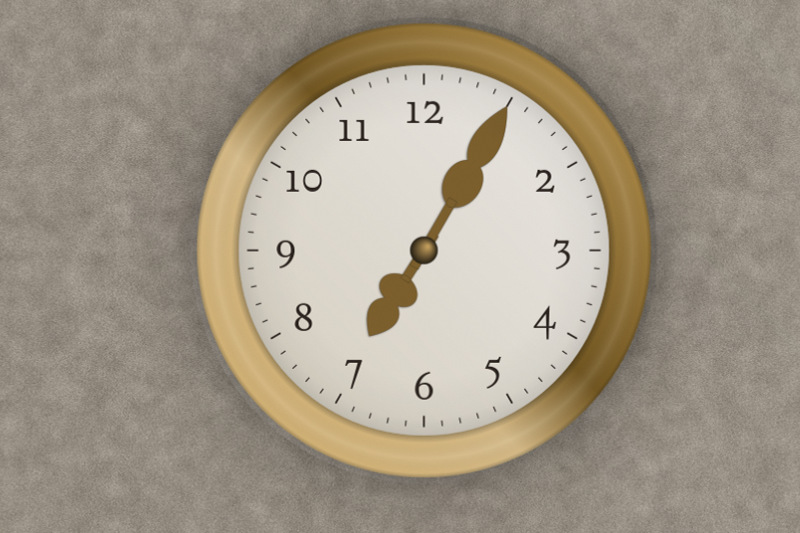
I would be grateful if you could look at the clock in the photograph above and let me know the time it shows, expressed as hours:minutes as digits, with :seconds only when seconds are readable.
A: 7:05
